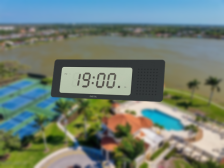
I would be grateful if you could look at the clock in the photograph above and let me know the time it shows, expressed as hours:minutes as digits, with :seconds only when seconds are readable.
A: 19:00
